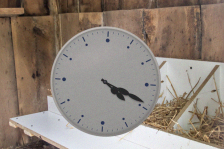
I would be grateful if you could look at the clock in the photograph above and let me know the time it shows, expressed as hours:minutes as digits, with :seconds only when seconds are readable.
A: 4:19
